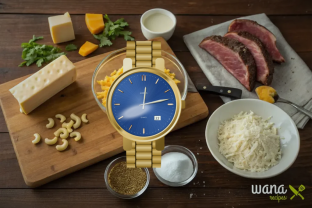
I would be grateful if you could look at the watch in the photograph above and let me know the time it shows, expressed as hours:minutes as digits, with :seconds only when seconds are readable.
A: 12:13
